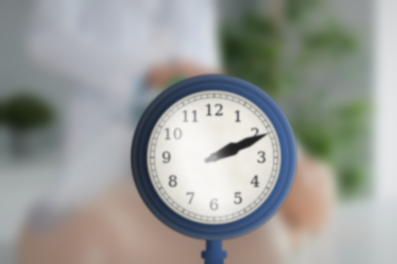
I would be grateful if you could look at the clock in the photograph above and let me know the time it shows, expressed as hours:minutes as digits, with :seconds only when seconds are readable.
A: 2:11
